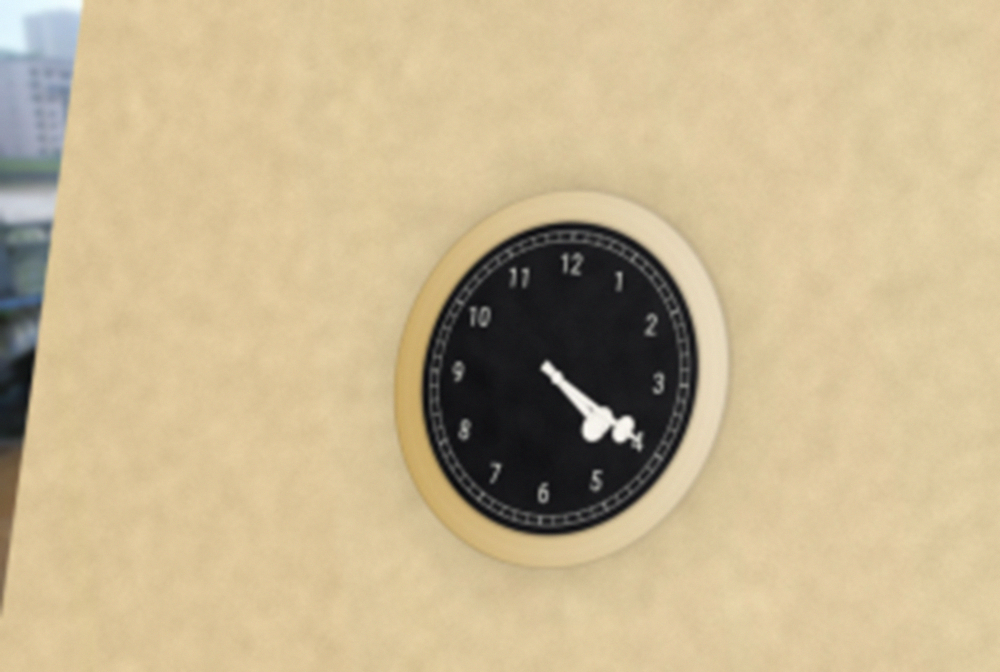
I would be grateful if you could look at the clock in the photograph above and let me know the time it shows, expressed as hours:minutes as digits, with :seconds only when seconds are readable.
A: 4:20
